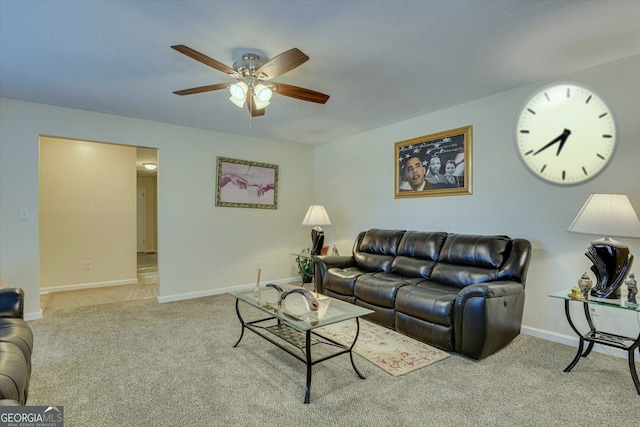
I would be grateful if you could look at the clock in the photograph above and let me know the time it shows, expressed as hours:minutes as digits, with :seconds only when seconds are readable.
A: 6:39
